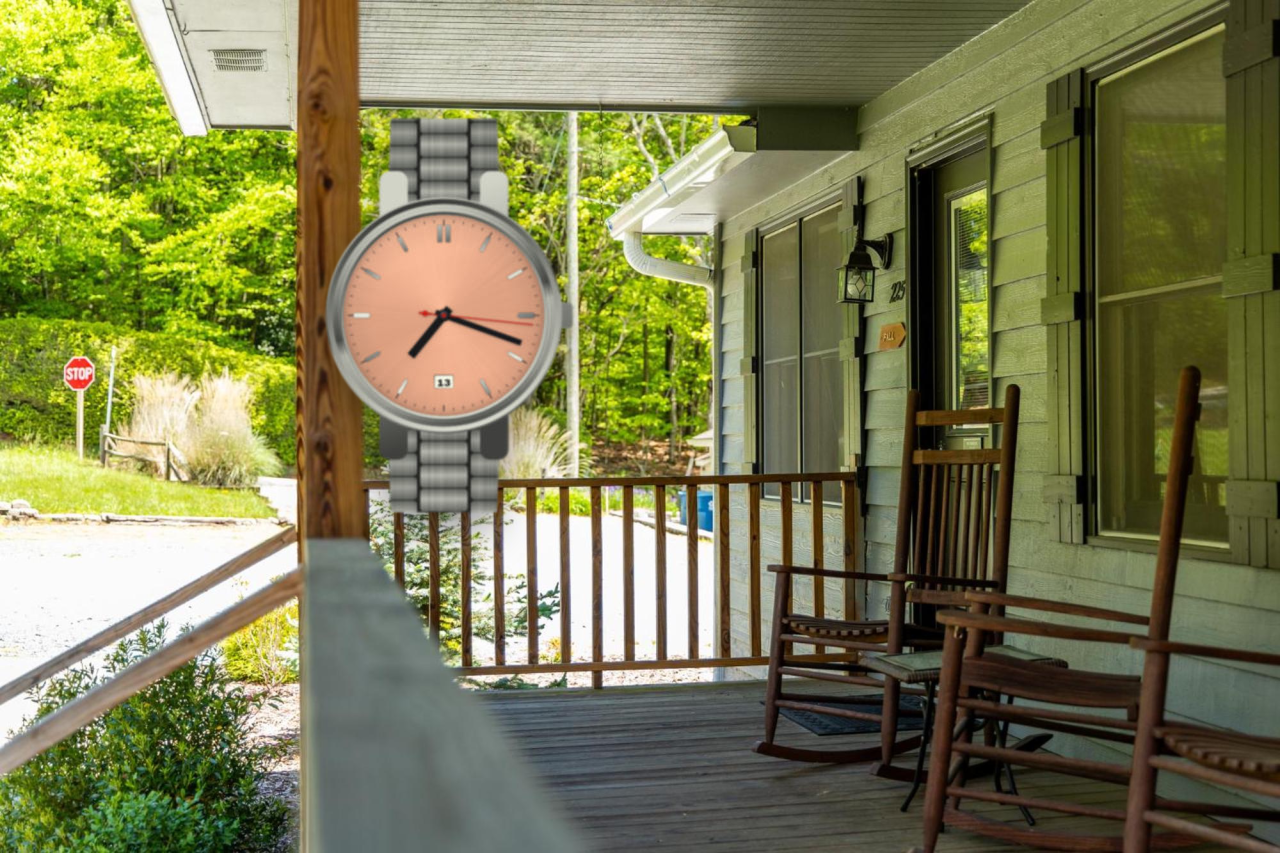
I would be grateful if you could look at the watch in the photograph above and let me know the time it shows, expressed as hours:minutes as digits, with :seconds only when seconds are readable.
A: 7:18:16
